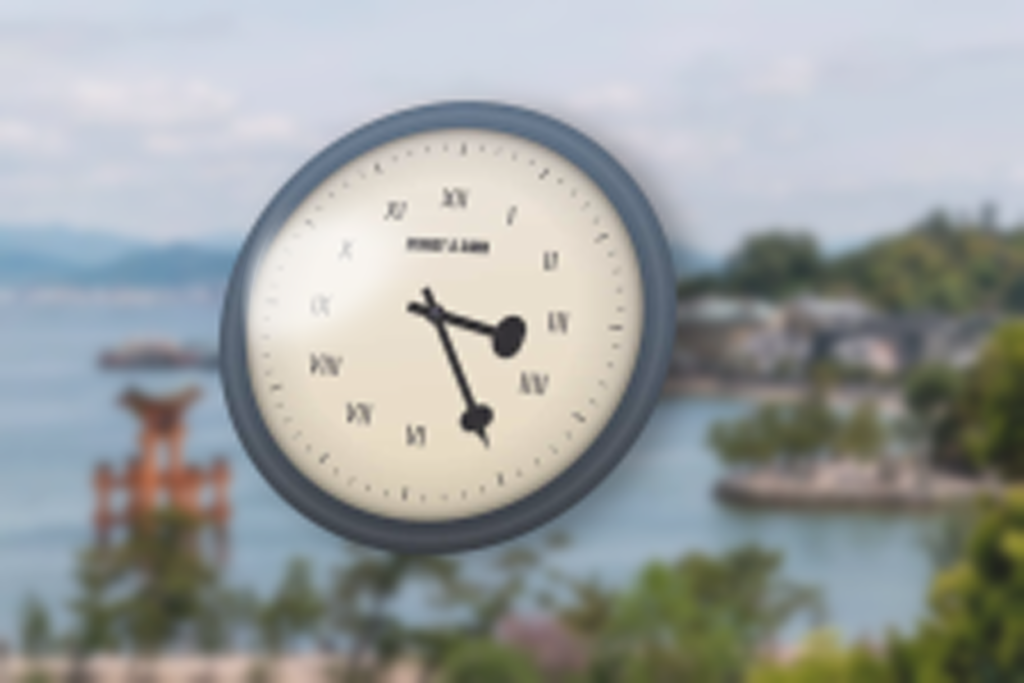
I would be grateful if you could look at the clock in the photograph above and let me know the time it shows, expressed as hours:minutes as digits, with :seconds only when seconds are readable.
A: 3:25
